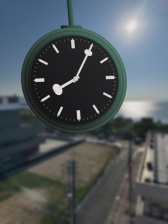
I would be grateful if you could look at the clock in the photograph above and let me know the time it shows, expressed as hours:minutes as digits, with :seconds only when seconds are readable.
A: 8:05
